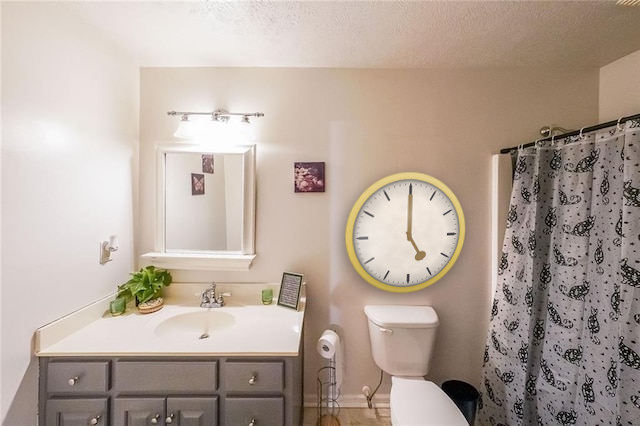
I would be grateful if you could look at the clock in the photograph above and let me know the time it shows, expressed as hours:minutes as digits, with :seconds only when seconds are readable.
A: 5:00
